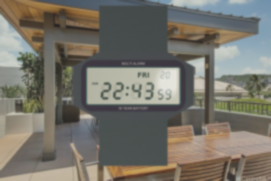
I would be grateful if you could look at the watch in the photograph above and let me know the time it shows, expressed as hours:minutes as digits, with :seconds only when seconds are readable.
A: 22:43:59
